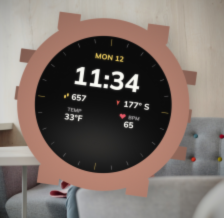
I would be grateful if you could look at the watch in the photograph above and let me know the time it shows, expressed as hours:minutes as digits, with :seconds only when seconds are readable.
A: 11:34
